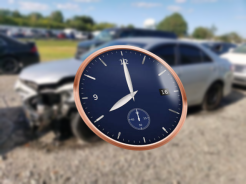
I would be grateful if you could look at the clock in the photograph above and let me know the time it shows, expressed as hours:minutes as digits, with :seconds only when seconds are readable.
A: 8:00
